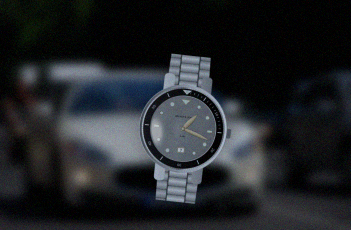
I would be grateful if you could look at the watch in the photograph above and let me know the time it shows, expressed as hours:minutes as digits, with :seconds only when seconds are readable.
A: 1:18
